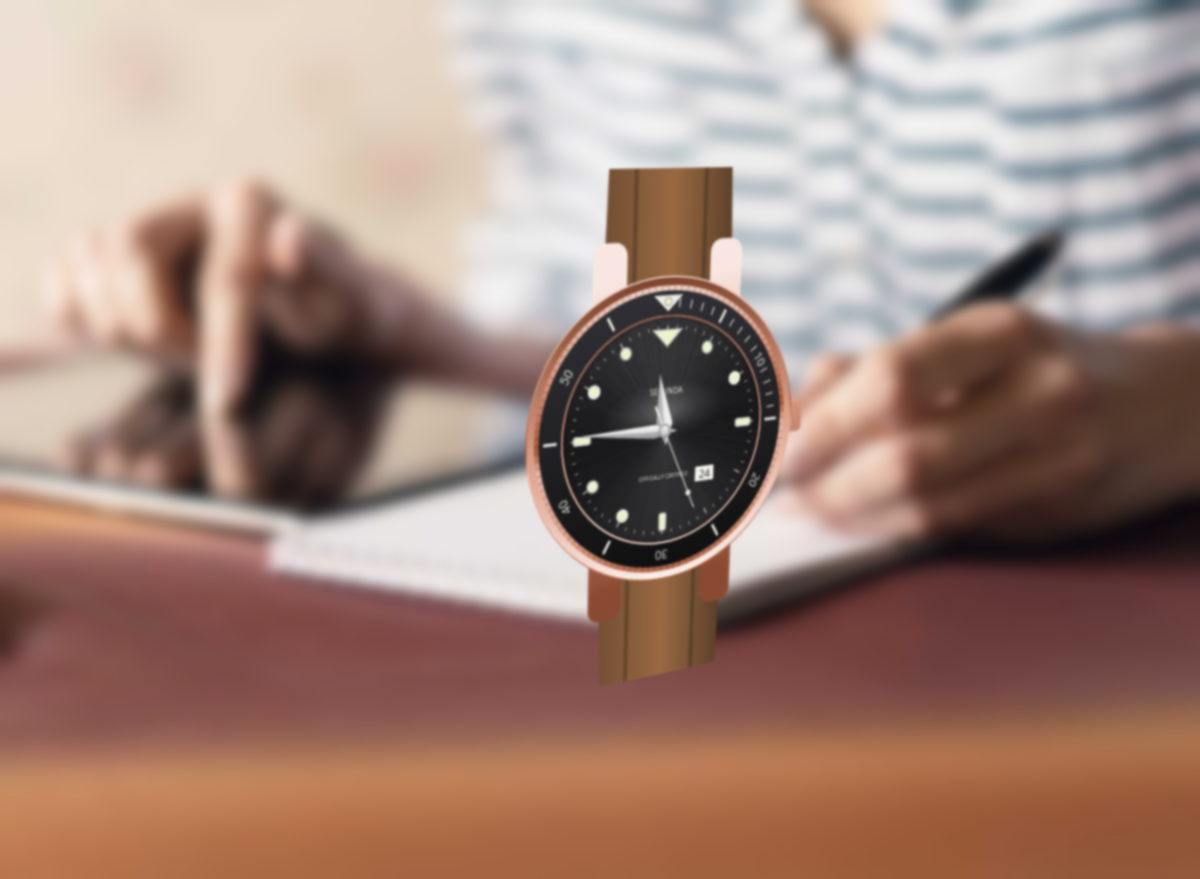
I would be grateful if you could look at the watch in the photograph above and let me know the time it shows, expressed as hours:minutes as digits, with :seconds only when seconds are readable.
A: 11:45:26
